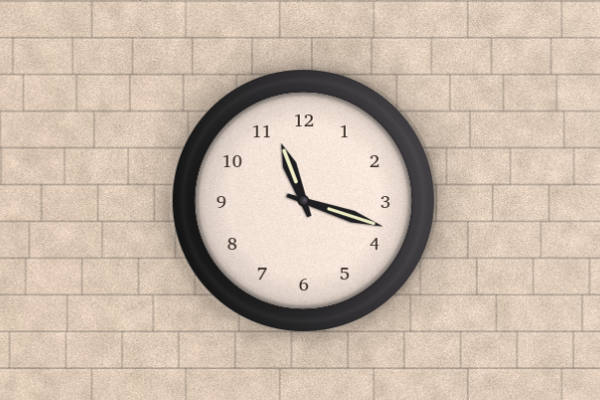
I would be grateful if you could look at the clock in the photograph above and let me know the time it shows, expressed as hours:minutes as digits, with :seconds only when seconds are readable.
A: 11:18
